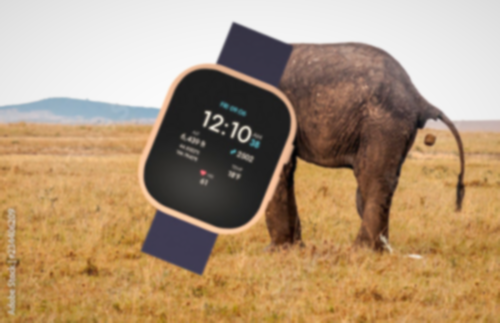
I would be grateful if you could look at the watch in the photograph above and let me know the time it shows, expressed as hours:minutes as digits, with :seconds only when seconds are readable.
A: 12:10
